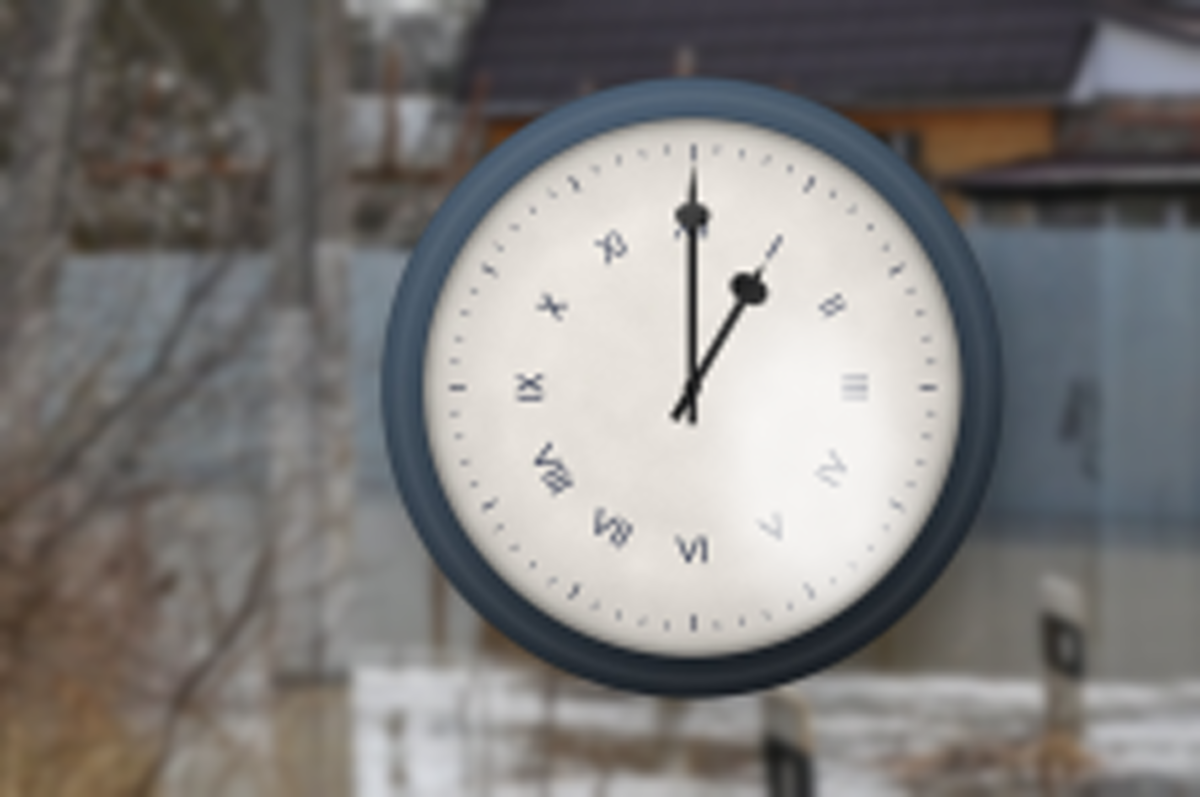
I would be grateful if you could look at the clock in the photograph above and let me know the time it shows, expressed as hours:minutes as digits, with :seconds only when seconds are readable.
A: 1:00
